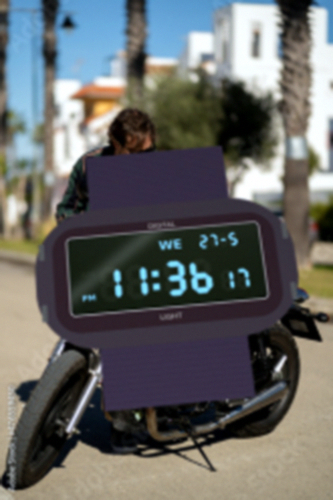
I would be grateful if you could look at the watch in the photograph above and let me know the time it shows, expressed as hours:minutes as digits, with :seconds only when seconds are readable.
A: 11:36:17
